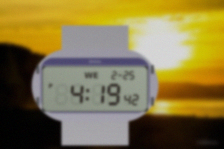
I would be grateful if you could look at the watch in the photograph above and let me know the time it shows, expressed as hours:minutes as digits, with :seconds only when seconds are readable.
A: 4:19
